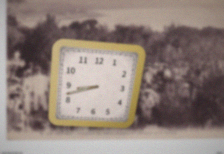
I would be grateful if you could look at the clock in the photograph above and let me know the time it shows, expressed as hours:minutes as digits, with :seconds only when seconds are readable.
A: 8:42
